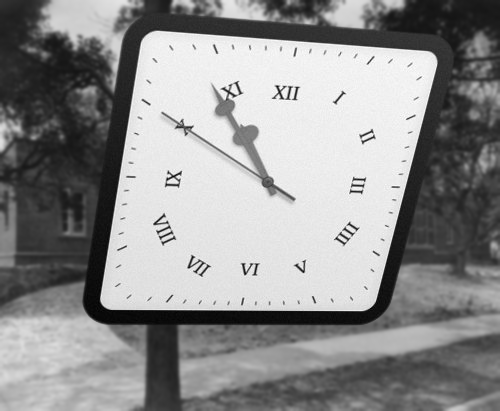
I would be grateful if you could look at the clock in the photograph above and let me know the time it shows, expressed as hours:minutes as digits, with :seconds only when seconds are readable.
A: 10:53:50
